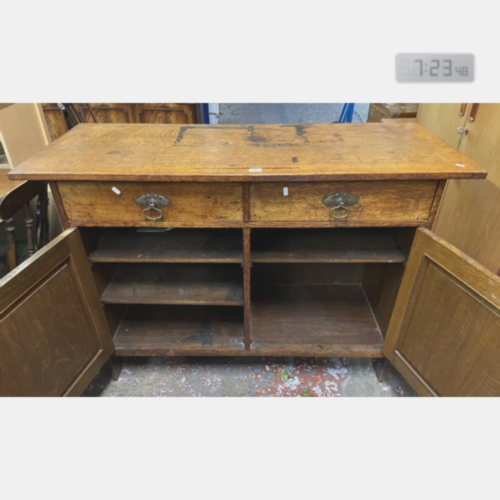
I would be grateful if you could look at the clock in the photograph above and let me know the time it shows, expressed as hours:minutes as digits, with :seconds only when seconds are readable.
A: 7:23
